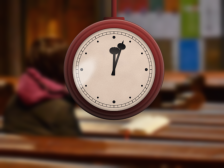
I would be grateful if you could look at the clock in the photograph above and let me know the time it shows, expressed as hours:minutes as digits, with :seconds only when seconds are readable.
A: 12:03
